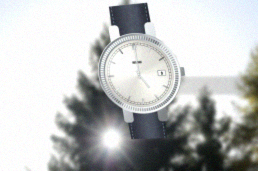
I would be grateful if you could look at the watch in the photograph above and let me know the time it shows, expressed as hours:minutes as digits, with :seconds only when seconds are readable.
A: 5:00
